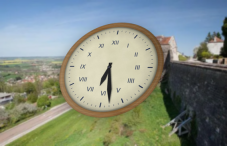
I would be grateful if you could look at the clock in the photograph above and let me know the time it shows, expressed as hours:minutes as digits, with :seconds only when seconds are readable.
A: 6:28
